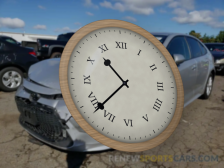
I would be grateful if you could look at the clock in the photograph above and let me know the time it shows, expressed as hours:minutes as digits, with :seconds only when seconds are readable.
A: 10:38
